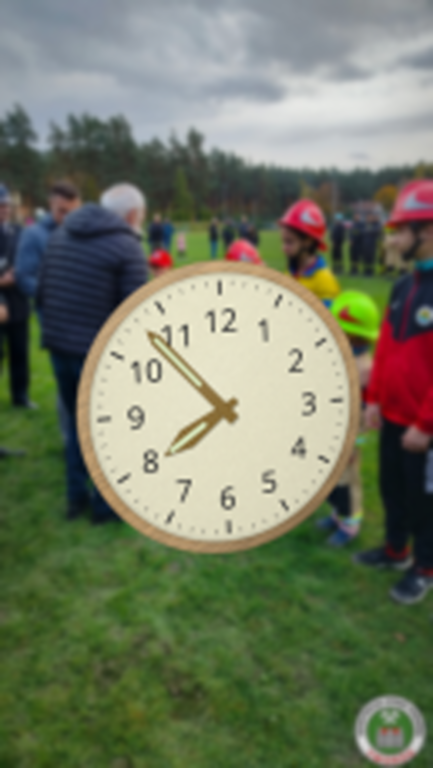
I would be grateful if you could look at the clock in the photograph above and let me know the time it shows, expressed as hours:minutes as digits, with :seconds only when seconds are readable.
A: 7:53
